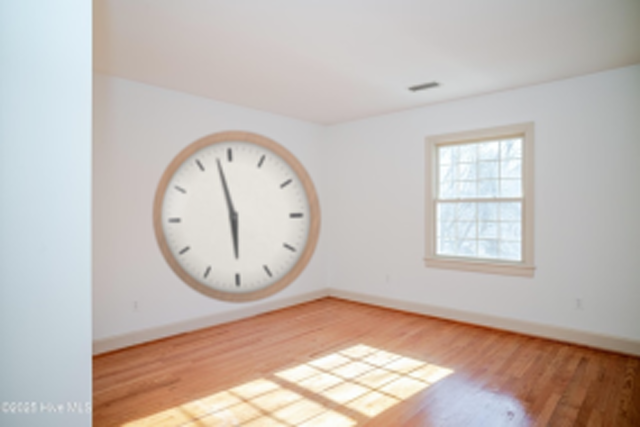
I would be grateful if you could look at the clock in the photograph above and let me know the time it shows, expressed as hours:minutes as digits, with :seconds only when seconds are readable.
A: 5:58
